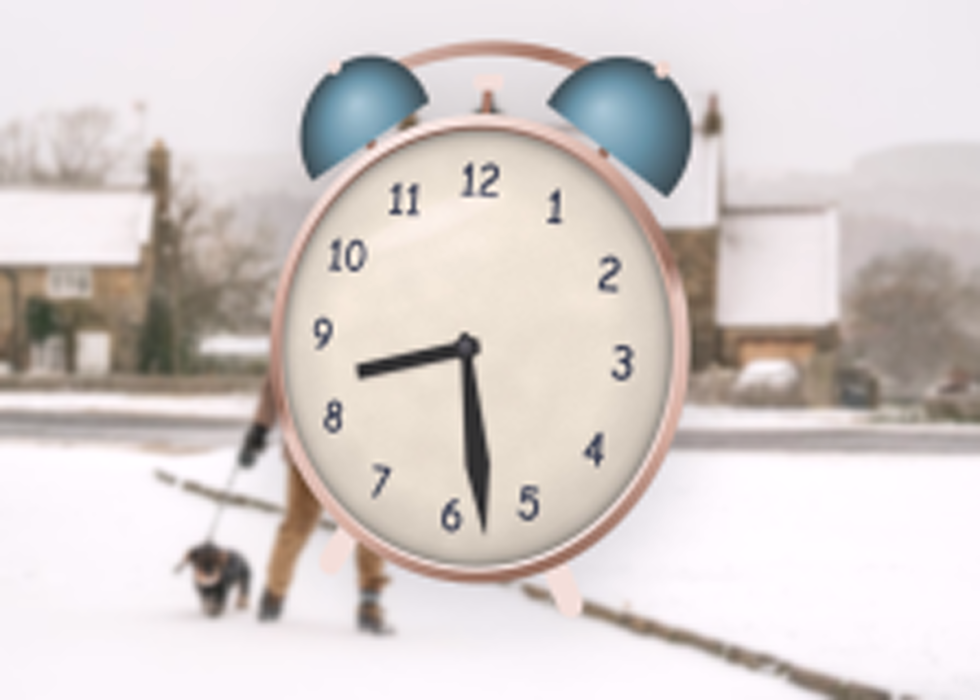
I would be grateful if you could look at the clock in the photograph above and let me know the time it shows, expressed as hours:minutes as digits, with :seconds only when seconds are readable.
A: 8:28
